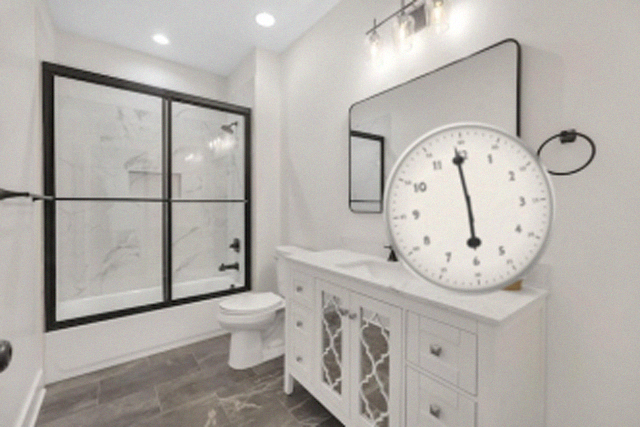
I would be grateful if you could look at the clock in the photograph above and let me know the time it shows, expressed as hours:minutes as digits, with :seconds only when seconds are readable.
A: 5:59
